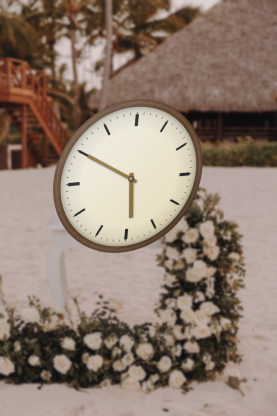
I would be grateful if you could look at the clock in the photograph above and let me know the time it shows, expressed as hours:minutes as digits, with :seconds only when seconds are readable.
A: 5:50
